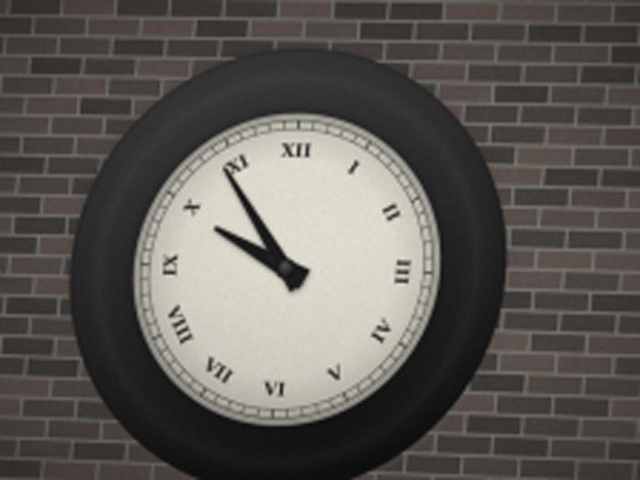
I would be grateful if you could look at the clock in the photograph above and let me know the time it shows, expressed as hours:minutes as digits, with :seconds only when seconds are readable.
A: 9:54
